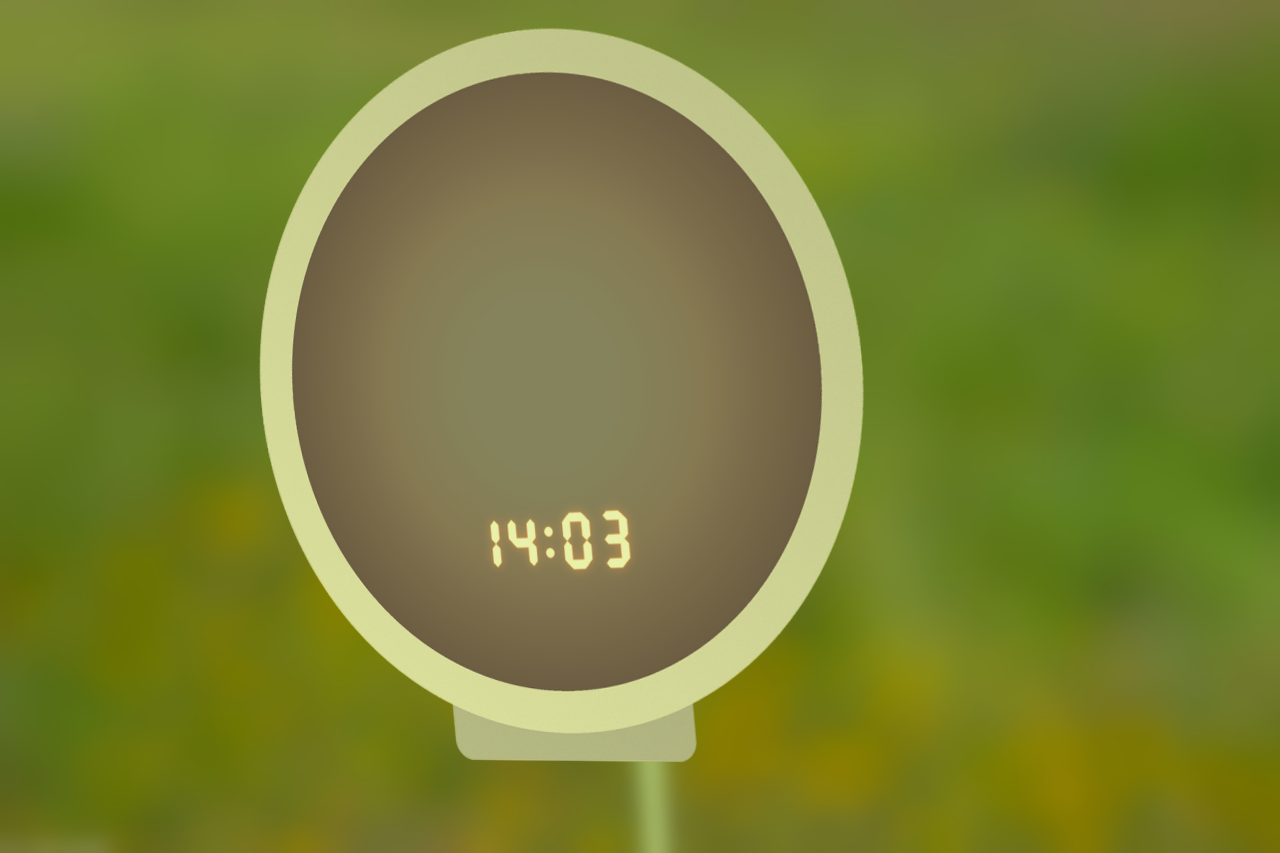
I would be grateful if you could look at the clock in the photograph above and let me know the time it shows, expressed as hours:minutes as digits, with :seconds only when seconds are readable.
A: 14:03
